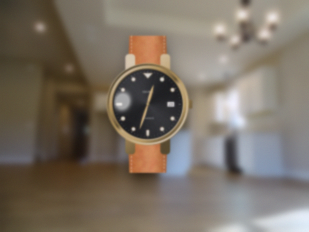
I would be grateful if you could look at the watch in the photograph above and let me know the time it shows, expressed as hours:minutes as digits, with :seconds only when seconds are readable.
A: 12:33
